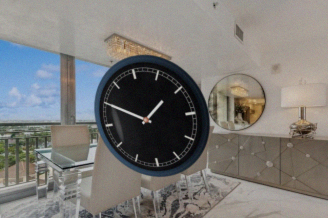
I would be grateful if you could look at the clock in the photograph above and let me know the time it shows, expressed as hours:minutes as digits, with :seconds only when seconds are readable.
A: 1:50
